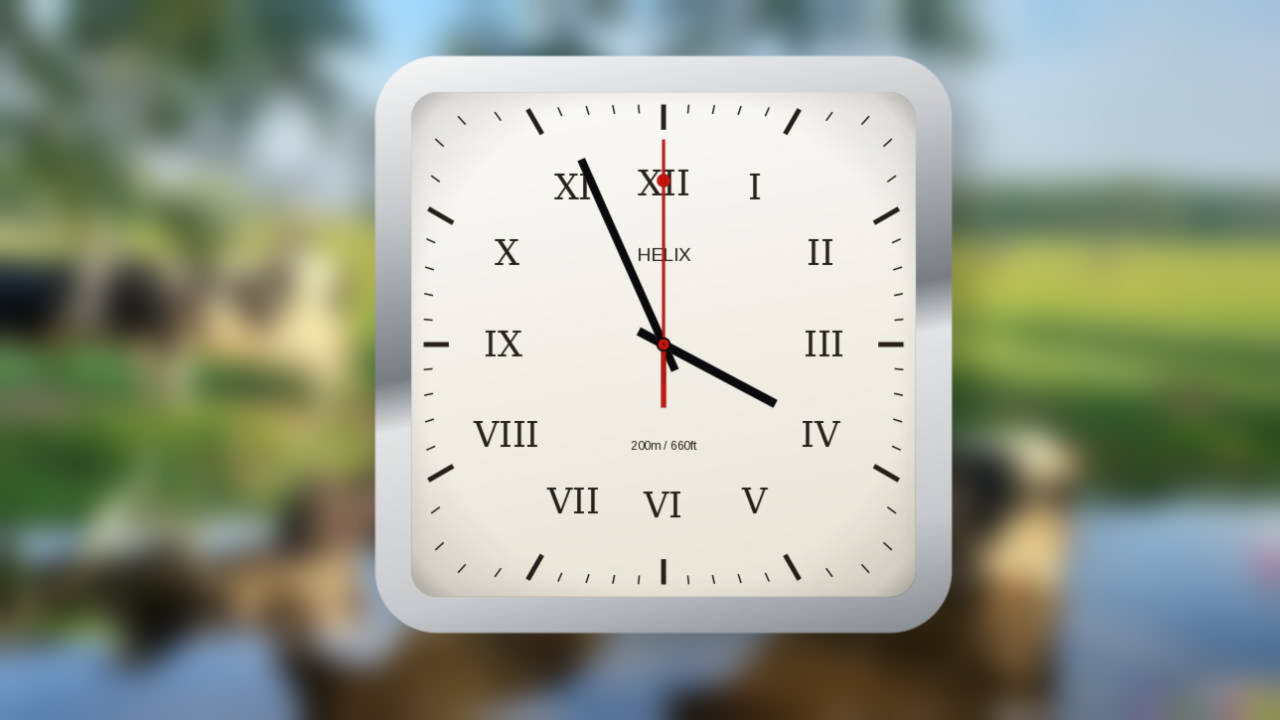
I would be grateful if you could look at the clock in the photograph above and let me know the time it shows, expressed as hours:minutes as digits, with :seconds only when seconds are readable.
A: 3:56:00
